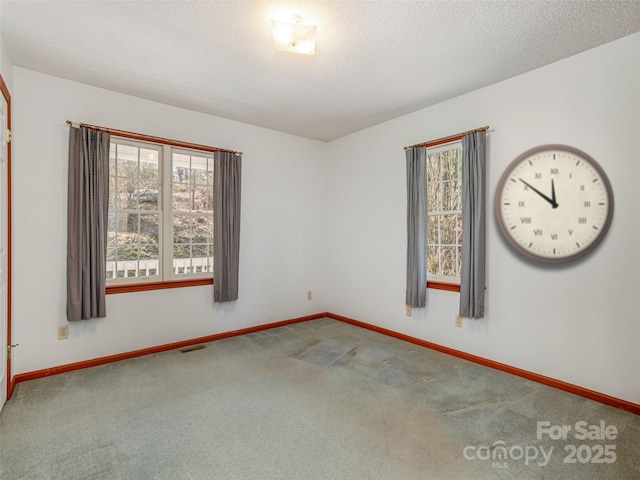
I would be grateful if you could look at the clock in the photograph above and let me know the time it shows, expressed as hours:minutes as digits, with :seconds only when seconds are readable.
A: 11:51
